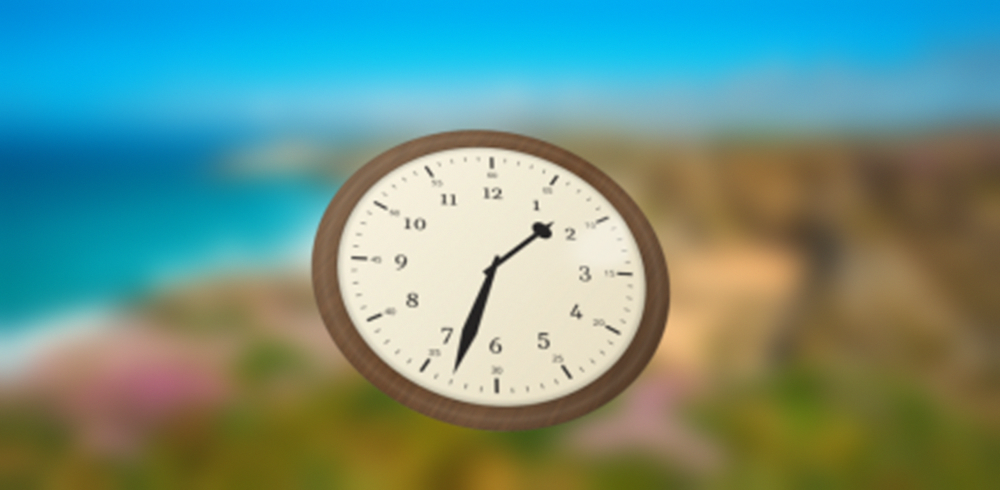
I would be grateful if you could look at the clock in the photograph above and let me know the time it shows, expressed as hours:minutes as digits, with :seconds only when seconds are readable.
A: 1:33
